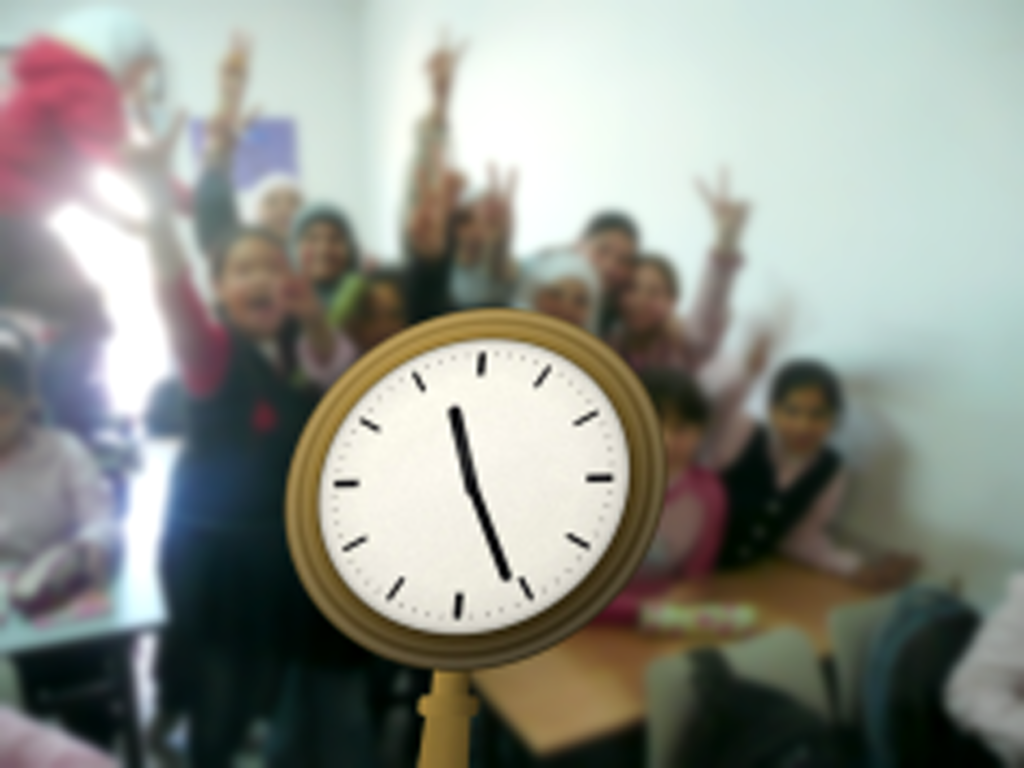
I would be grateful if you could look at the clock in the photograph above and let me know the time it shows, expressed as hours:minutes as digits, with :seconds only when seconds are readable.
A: 11:26
